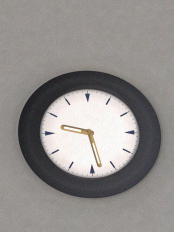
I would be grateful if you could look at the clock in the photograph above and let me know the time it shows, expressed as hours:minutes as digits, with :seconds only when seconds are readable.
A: 9:28
